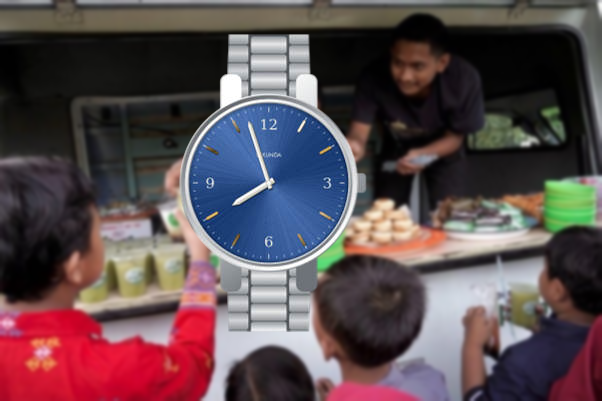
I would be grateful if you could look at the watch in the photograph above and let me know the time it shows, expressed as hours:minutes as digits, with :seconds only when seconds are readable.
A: 7:57
